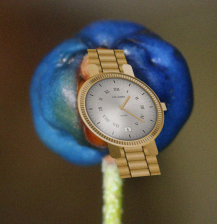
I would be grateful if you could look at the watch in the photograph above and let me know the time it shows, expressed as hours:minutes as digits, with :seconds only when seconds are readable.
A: 1:22
